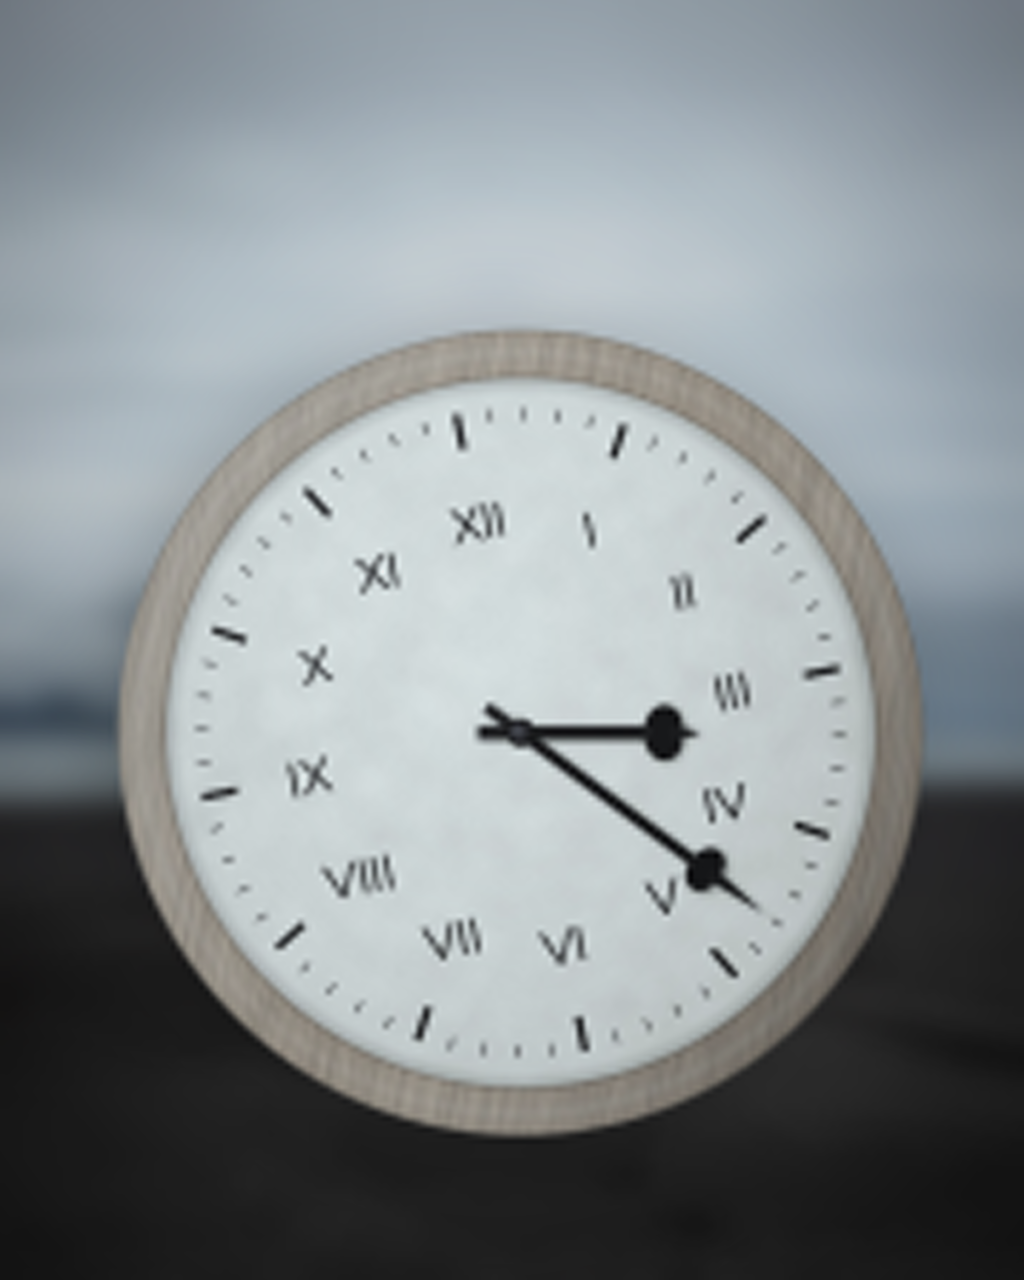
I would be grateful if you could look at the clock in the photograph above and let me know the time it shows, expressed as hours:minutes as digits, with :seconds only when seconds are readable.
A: 3:23
